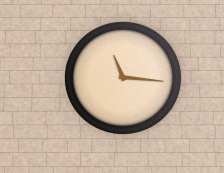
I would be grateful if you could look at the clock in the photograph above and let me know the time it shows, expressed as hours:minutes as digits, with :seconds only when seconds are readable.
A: 11:16
